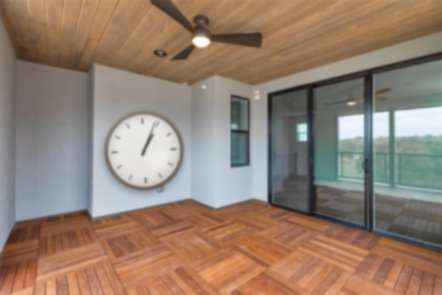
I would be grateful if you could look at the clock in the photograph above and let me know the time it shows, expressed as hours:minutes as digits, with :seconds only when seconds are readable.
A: 1:04
